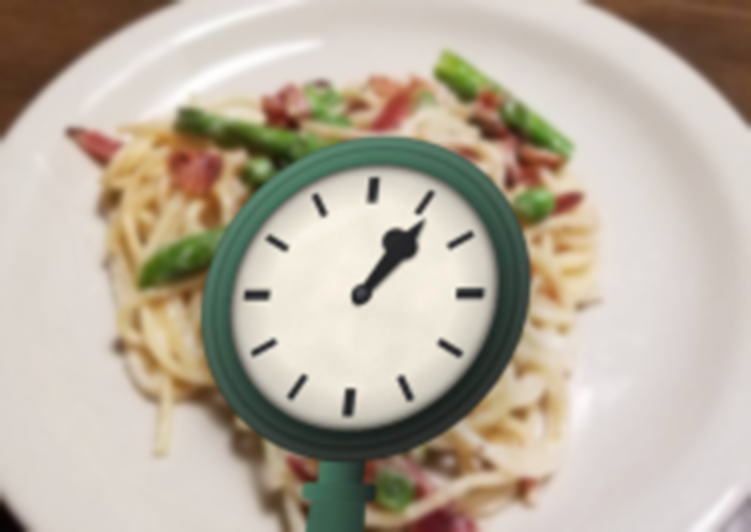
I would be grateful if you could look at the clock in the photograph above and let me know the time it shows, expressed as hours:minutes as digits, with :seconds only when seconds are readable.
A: 1:06
